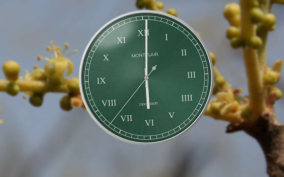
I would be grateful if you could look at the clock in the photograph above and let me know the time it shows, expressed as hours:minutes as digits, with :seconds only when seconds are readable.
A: 6:00:37
